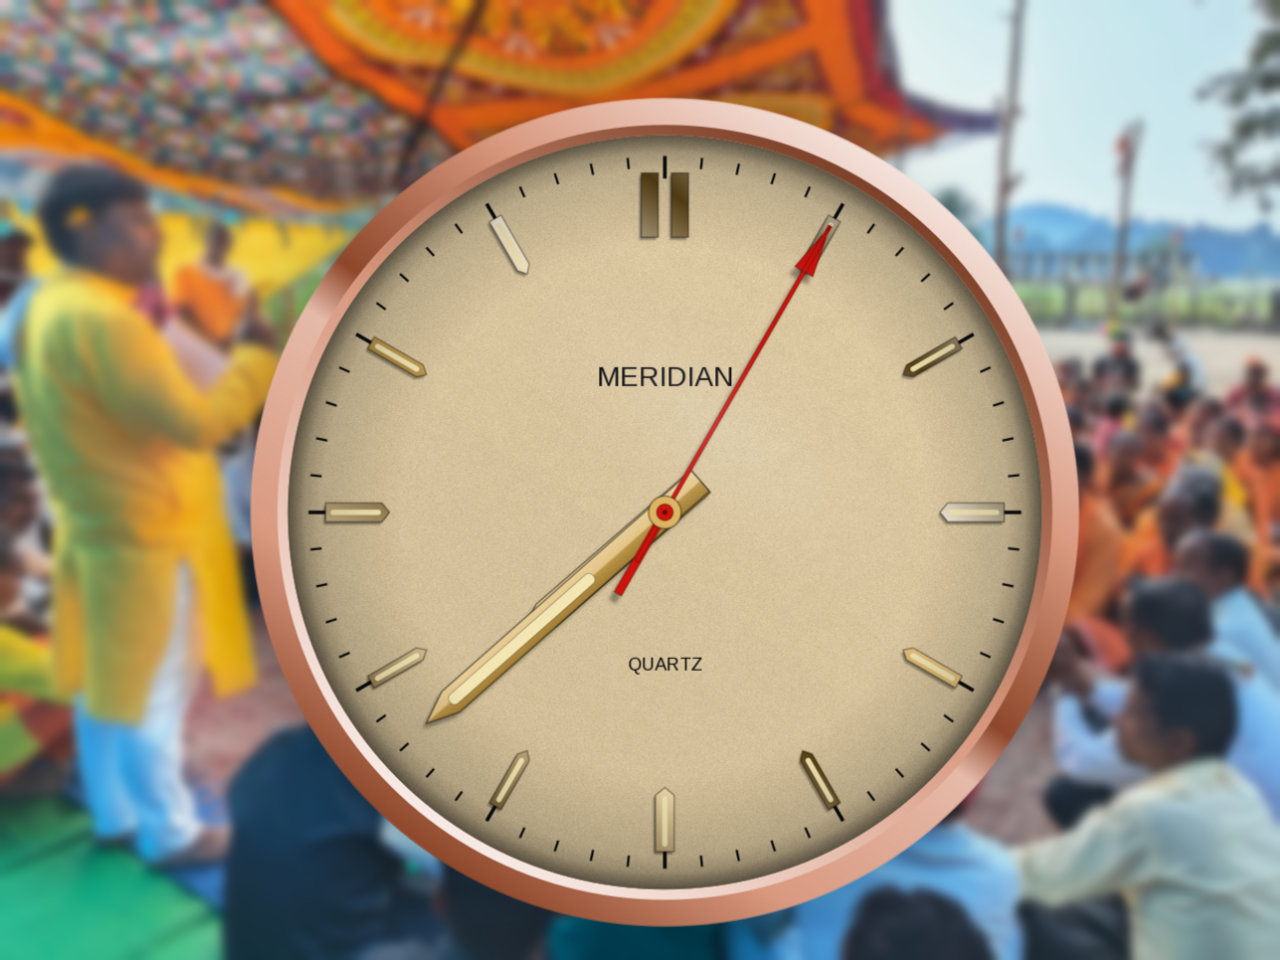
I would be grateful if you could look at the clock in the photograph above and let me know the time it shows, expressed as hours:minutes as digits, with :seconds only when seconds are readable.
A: 7:38:05
